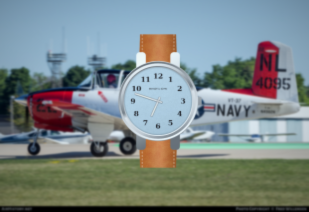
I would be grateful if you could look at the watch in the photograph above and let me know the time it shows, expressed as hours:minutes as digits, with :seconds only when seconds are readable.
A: 6:48
